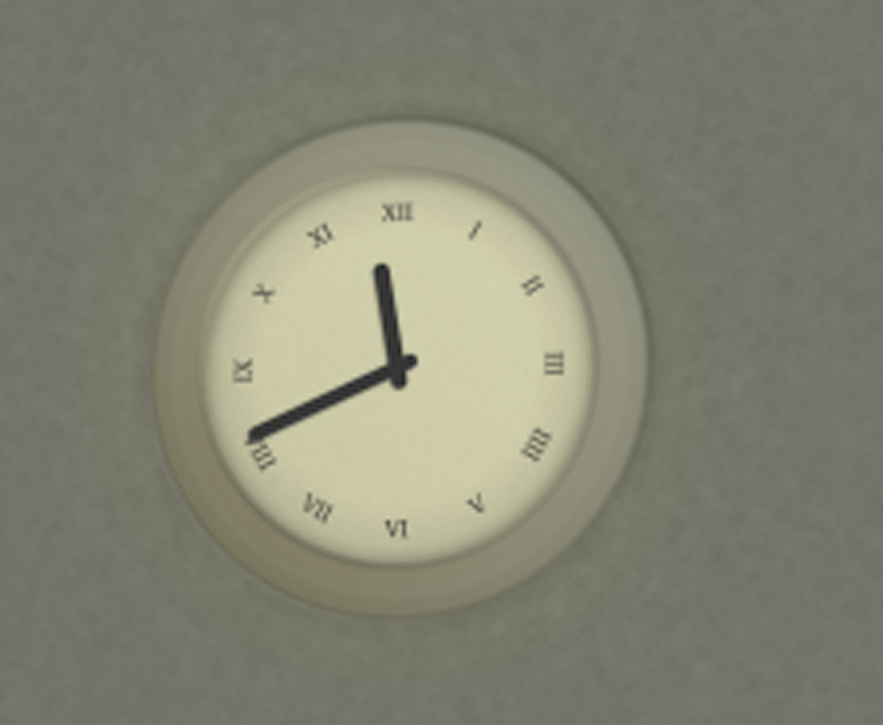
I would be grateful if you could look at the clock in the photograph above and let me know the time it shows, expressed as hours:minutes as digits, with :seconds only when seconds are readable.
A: 11:41
